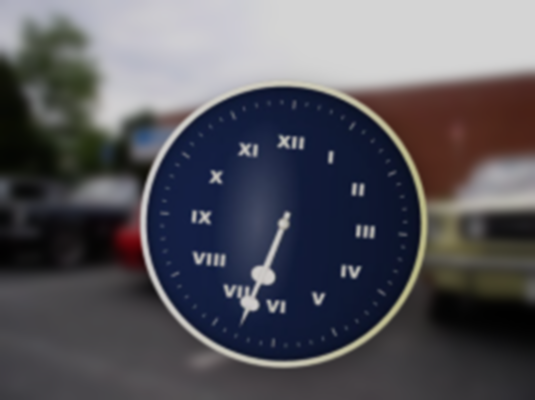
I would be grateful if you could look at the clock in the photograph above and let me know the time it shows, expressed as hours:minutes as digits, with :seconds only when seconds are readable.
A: 6:33
